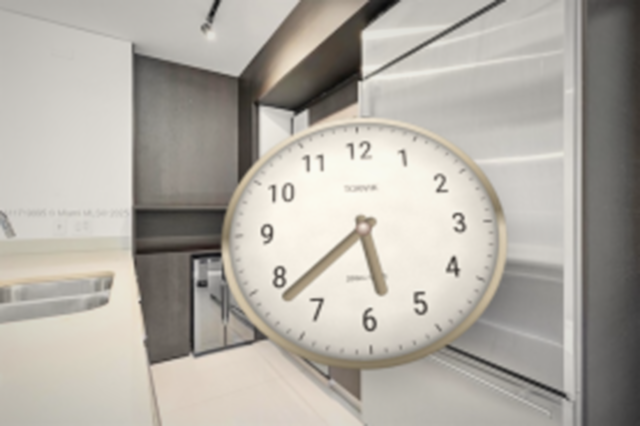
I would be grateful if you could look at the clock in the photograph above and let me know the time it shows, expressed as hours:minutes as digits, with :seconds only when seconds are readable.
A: 5:38
